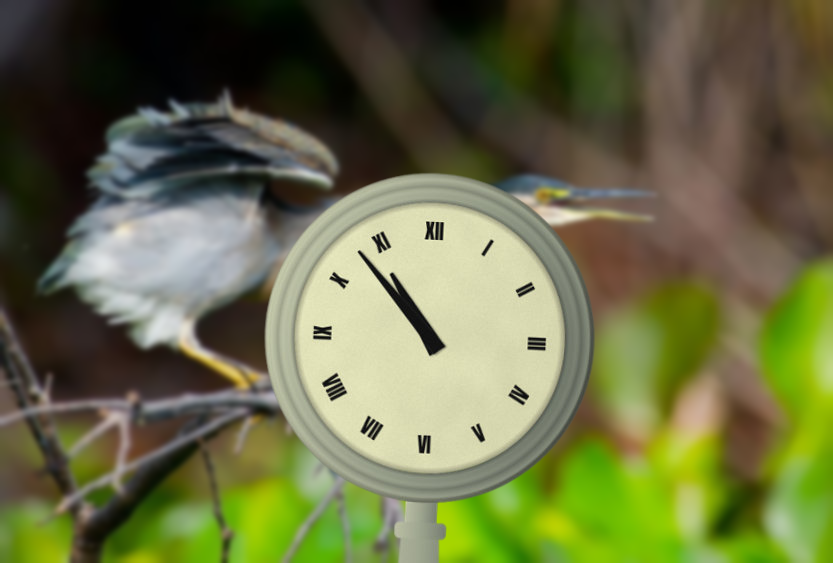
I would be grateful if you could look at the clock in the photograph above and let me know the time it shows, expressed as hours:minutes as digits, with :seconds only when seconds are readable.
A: 10:53
